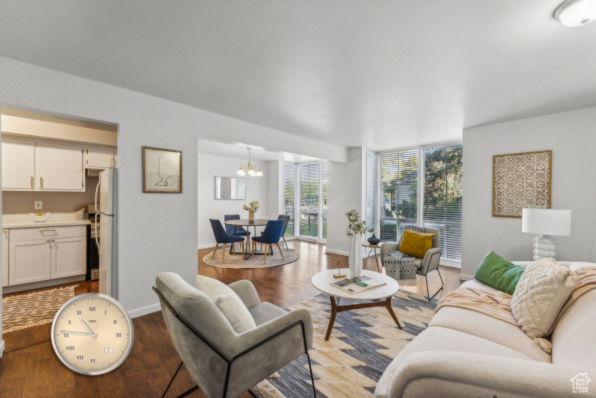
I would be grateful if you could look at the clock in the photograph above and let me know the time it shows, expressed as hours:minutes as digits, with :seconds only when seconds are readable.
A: 10:46
